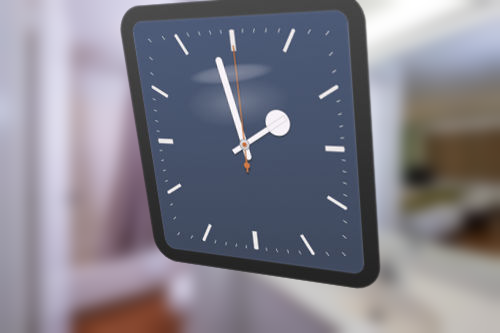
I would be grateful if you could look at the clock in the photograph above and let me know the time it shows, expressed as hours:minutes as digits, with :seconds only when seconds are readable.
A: 1:58:00
